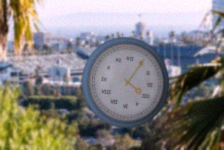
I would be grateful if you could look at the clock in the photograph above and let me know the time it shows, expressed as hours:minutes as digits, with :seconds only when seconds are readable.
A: 4:05
